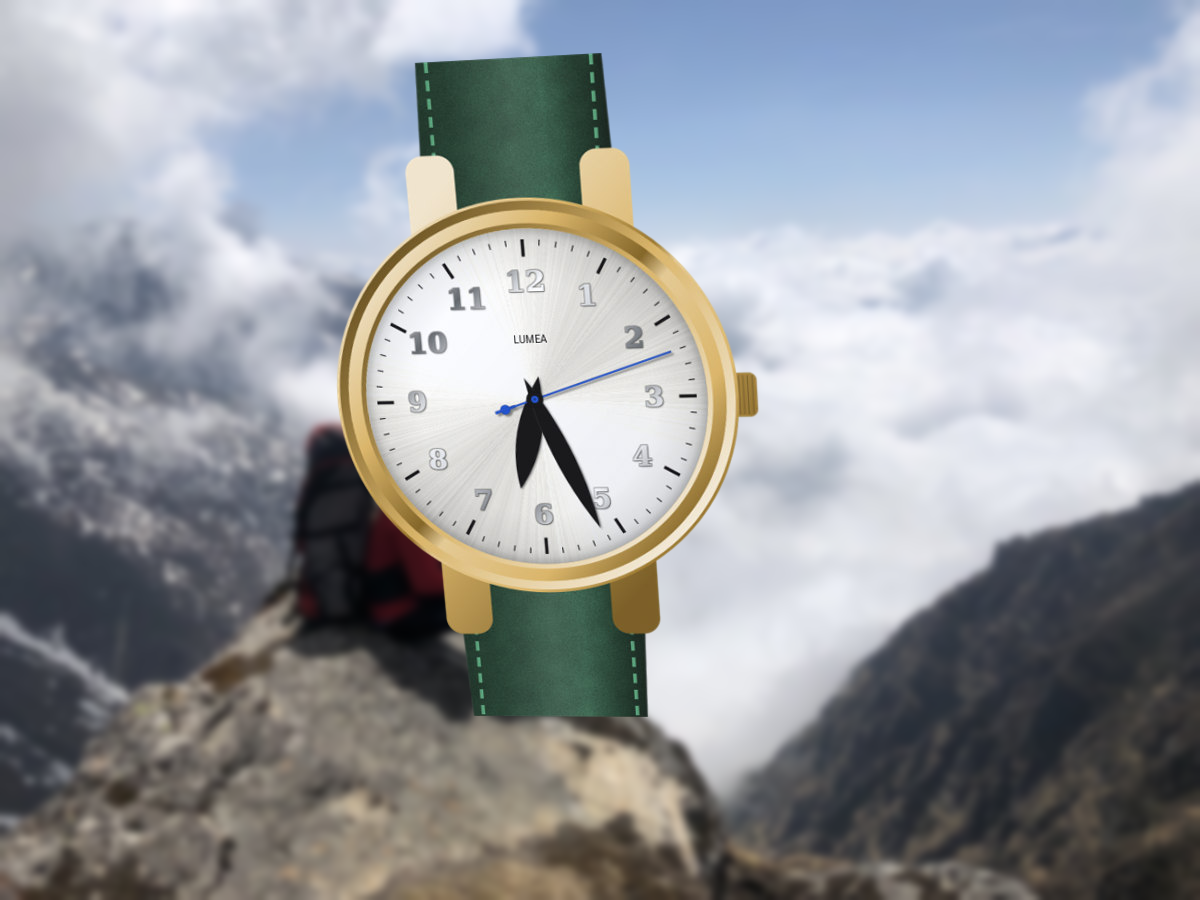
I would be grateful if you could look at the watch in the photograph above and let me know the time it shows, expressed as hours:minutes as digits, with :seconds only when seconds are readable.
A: 6:26:12
